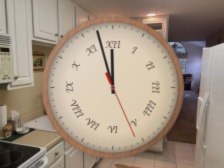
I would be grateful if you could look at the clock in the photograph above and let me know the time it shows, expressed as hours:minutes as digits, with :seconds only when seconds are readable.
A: 11:57:26
